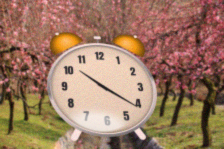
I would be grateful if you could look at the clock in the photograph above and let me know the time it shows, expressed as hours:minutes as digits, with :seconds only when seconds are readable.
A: 10:21
